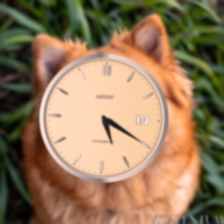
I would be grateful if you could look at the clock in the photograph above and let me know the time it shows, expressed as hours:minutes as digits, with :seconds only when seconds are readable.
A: 5:20
